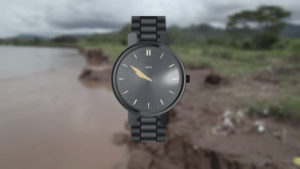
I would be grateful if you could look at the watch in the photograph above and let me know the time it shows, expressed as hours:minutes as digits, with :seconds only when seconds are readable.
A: 9:51
